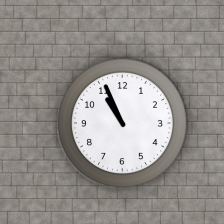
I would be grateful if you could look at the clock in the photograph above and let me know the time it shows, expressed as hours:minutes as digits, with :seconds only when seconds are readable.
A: 10:56
